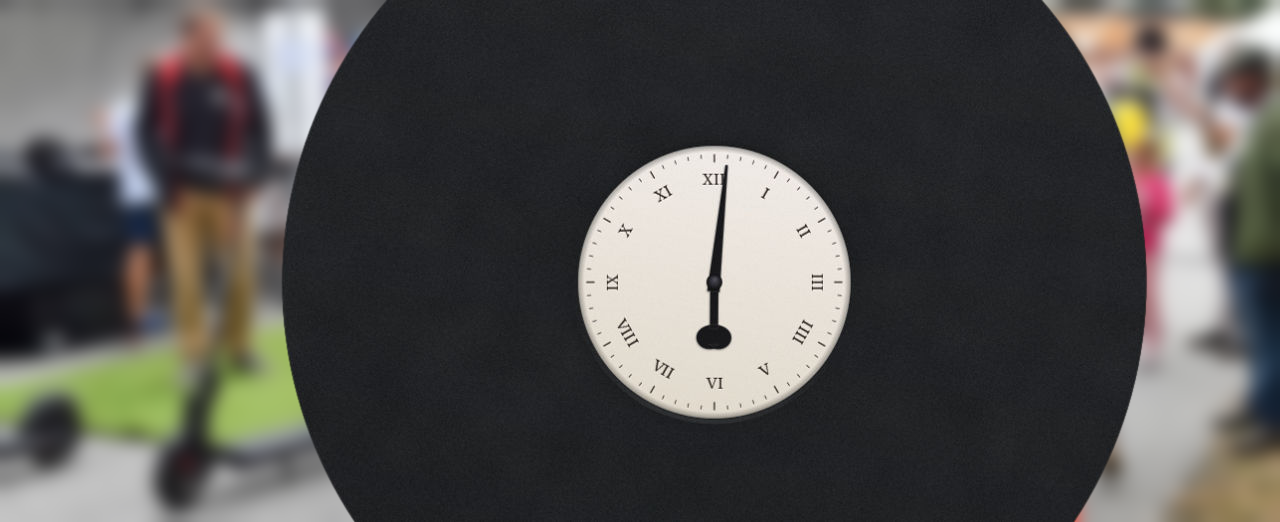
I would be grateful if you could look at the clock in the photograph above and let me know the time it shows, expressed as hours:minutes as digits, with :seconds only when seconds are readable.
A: 6:01
